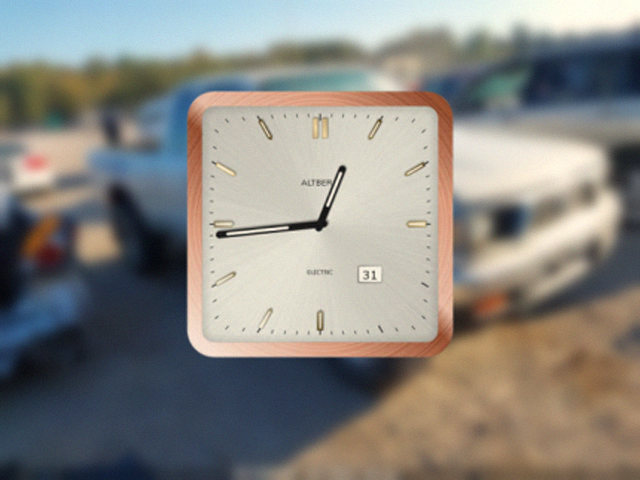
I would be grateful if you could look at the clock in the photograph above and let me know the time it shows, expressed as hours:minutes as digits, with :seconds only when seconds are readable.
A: 12:44
